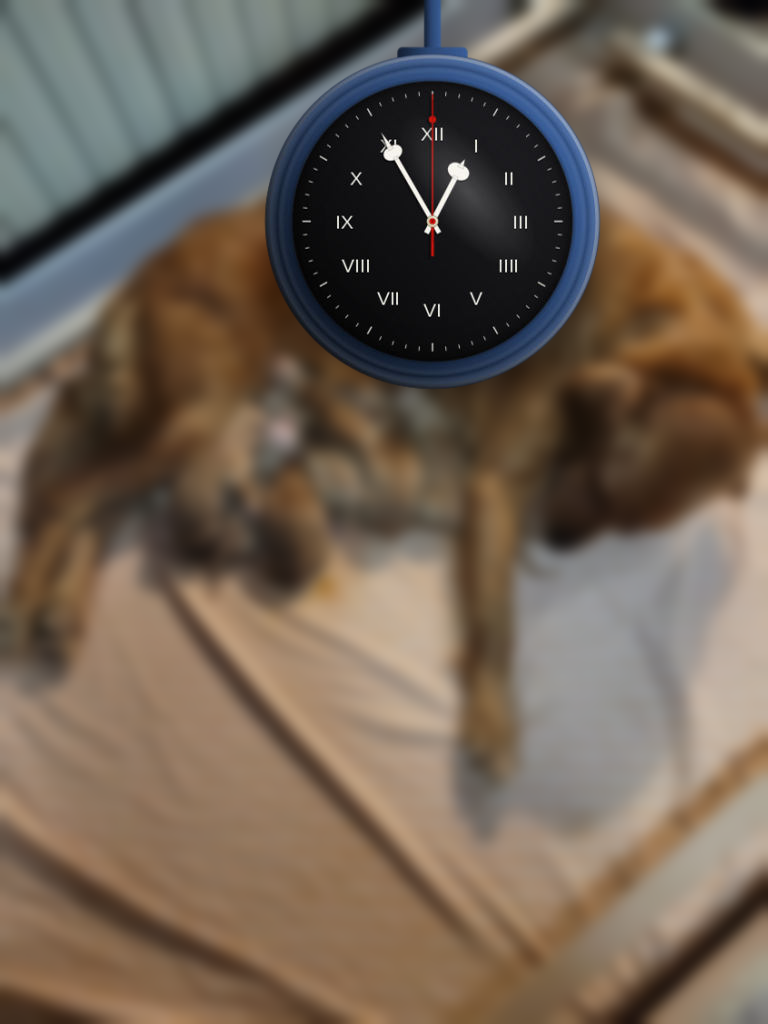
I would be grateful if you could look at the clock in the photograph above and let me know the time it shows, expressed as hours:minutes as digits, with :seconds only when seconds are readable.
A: 12:55:00
